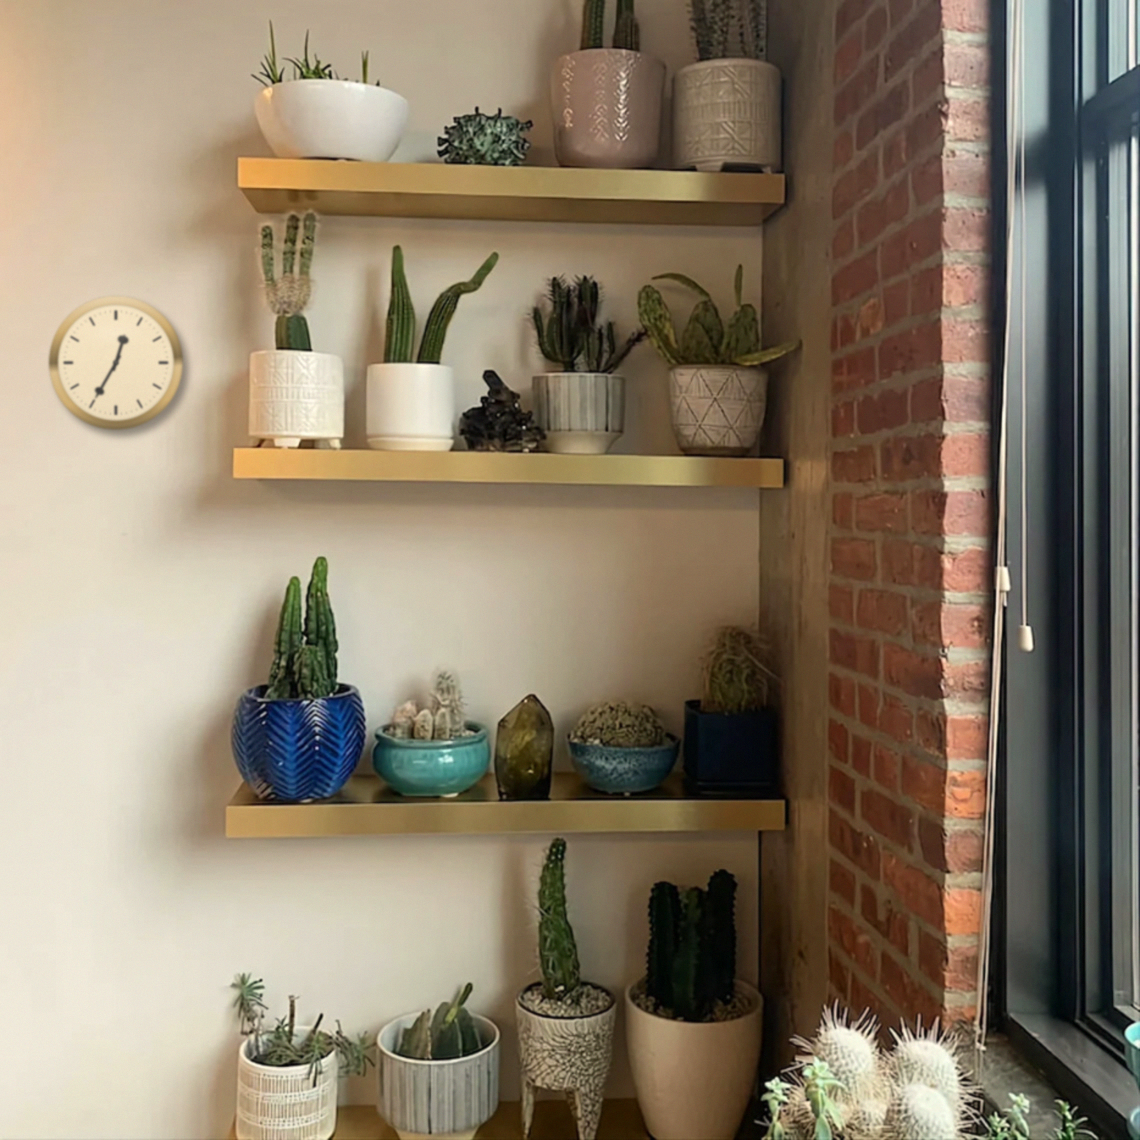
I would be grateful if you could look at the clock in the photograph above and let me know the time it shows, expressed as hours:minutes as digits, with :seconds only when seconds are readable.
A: 12:35
